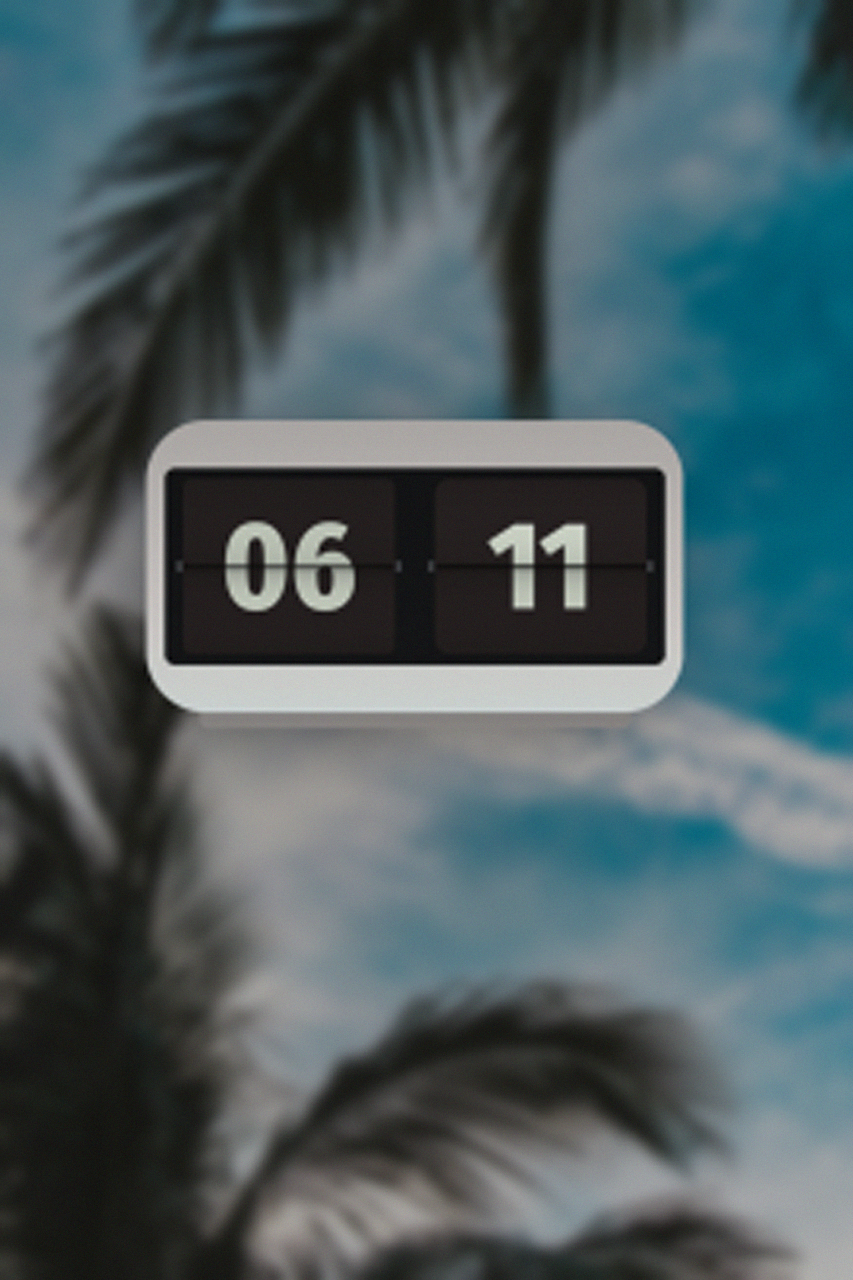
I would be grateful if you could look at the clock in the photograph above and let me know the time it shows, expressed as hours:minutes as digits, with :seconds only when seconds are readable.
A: 6:11
